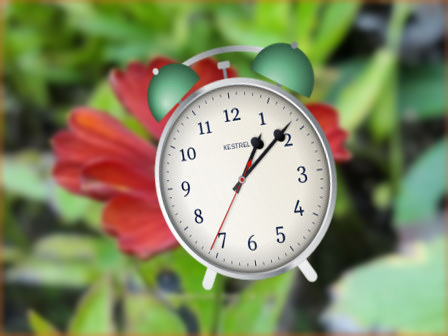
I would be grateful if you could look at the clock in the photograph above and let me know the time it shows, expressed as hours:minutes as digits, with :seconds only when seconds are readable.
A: 1:08:36
